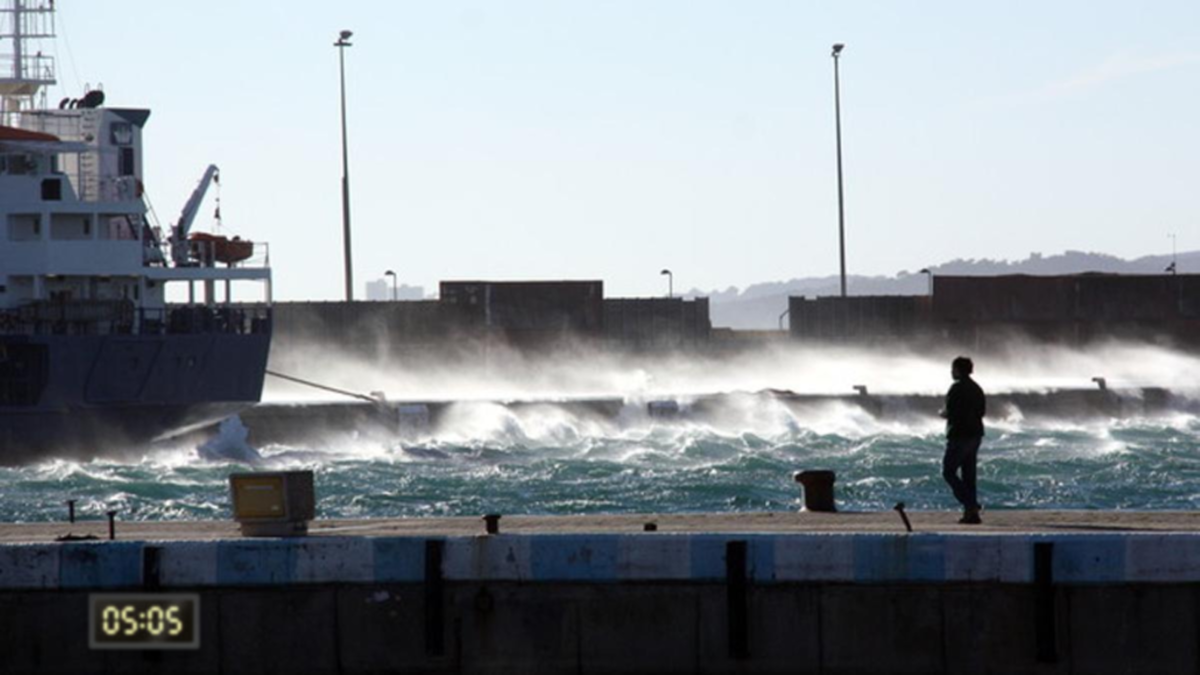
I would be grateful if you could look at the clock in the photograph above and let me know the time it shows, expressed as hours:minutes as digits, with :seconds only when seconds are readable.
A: 5:05
